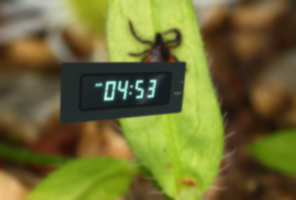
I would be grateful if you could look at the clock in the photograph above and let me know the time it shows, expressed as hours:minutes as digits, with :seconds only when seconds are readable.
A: 4:53
